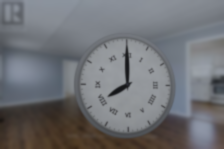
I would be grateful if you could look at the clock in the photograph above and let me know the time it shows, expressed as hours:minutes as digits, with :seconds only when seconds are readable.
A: 8:00
